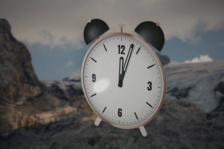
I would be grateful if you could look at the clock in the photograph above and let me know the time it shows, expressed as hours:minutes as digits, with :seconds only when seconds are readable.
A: 12:03
